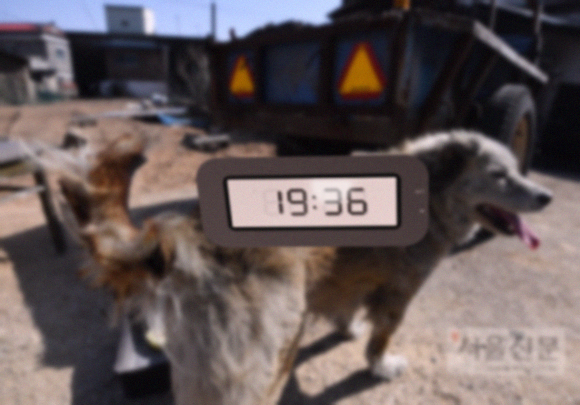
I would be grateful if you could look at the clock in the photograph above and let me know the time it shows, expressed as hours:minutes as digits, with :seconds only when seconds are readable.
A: 19:36
